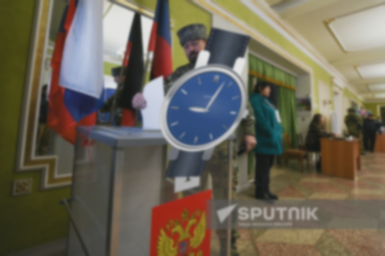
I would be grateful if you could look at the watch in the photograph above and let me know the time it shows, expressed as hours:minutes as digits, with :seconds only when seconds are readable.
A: 9:03
